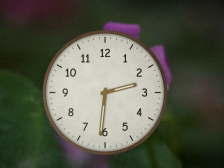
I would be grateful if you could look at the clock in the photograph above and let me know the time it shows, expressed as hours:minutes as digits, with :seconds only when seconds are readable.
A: 2:31
